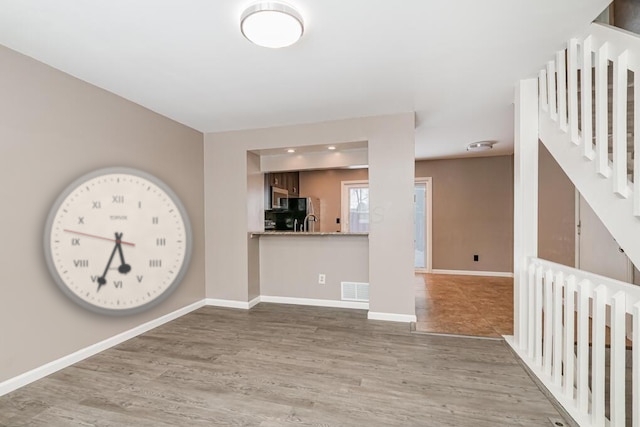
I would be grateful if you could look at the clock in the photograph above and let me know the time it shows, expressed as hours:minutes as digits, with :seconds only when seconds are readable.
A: 5:33:47
